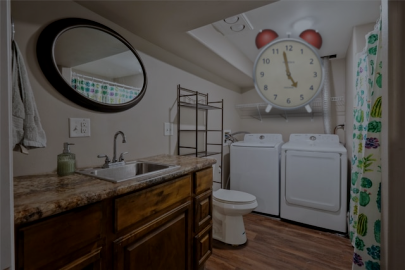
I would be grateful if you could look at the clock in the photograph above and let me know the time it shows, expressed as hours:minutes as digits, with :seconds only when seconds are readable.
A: 4:58
